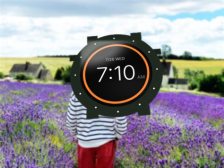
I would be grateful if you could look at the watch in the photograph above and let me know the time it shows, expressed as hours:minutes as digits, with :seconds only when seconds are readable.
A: 7:10
